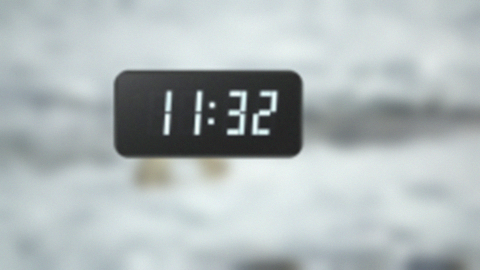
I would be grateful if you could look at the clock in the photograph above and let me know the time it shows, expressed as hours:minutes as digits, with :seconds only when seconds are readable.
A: 11:32
